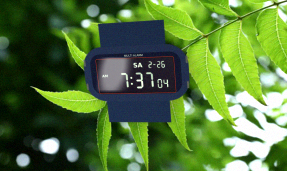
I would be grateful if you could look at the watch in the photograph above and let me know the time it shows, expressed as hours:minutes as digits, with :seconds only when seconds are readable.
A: 7:37:04
